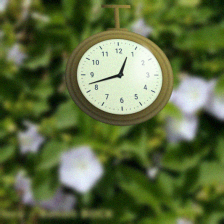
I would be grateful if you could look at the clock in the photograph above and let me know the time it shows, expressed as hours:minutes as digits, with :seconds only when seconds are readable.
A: 12:42
